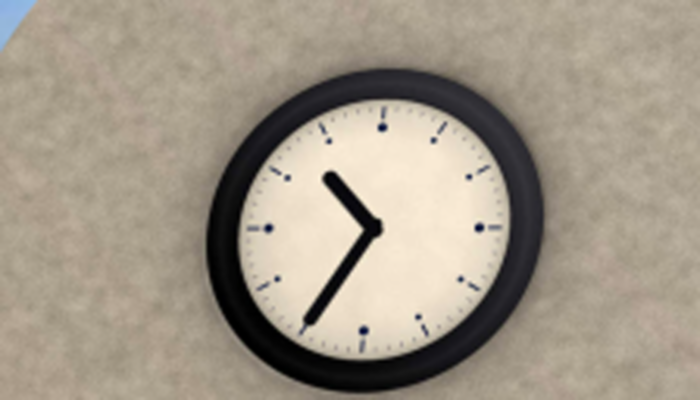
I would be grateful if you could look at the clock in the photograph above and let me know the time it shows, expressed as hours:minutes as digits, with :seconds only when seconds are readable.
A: 10:35
